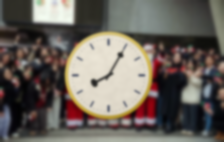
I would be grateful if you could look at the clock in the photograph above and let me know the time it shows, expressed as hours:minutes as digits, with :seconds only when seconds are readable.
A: 8:05
